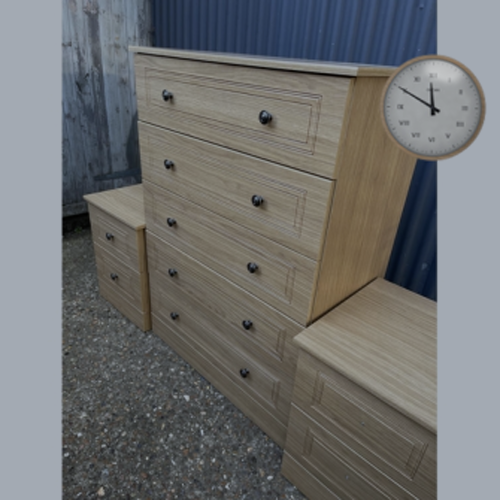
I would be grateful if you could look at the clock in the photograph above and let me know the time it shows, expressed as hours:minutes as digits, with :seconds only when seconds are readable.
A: 11:50
